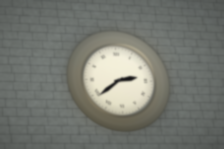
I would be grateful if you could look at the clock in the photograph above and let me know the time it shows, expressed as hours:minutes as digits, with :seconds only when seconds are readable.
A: 2:39
